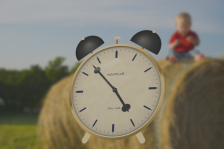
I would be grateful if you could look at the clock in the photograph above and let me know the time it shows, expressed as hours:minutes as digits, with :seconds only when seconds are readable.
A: 4:53
